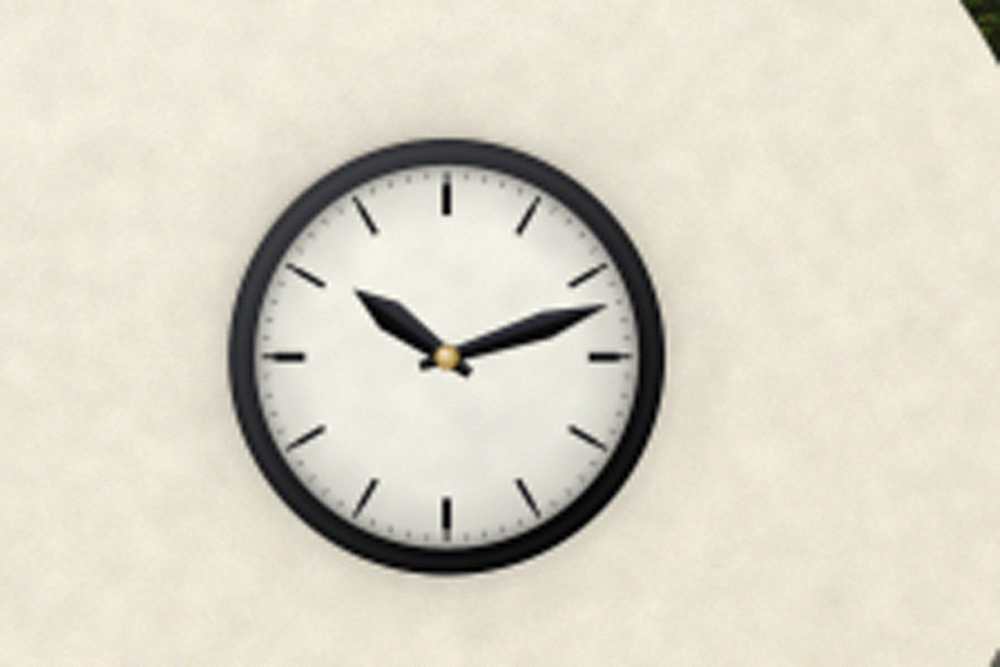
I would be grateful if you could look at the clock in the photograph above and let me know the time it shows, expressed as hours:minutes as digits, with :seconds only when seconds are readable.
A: 10:12
